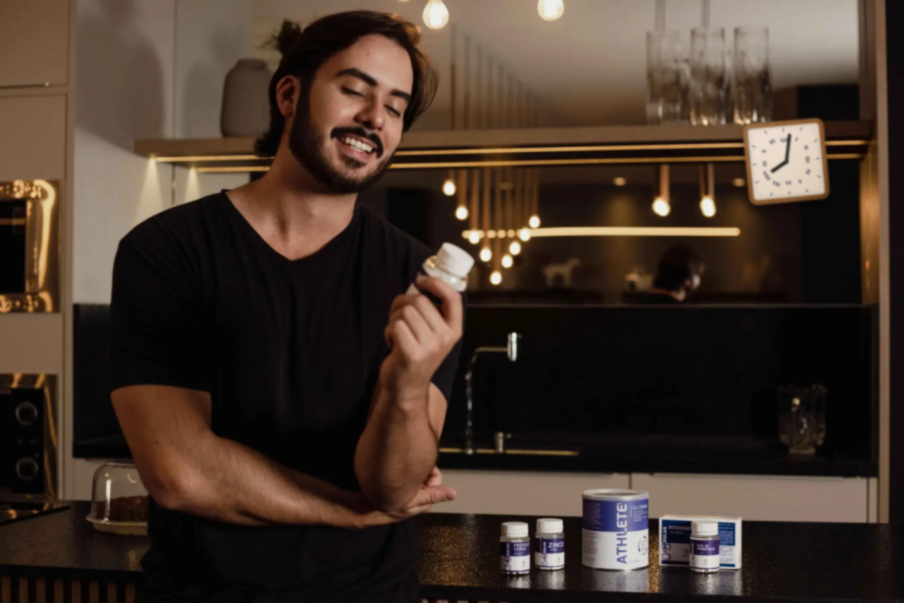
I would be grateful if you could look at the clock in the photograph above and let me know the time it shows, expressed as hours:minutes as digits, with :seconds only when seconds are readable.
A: 8:02
